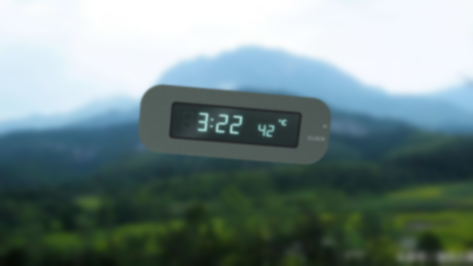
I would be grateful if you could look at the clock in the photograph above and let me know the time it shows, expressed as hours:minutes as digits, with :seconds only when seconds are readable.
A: 3:22
